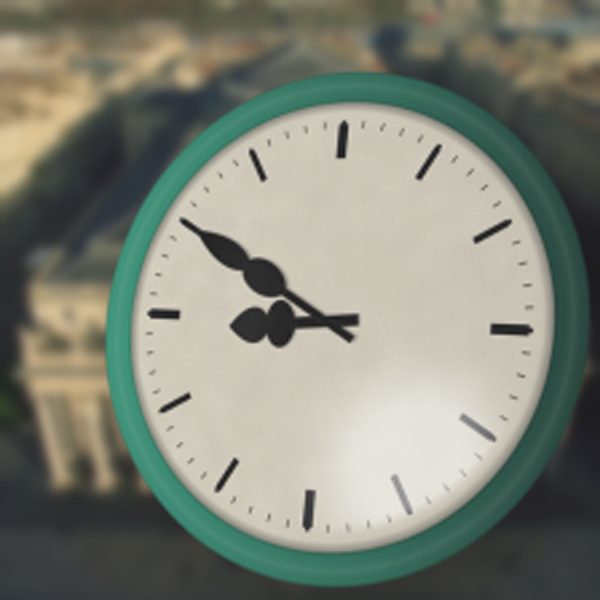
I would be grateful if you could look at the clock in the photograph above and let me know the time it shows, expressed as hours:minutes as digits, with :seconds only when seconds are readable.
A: 8:50
